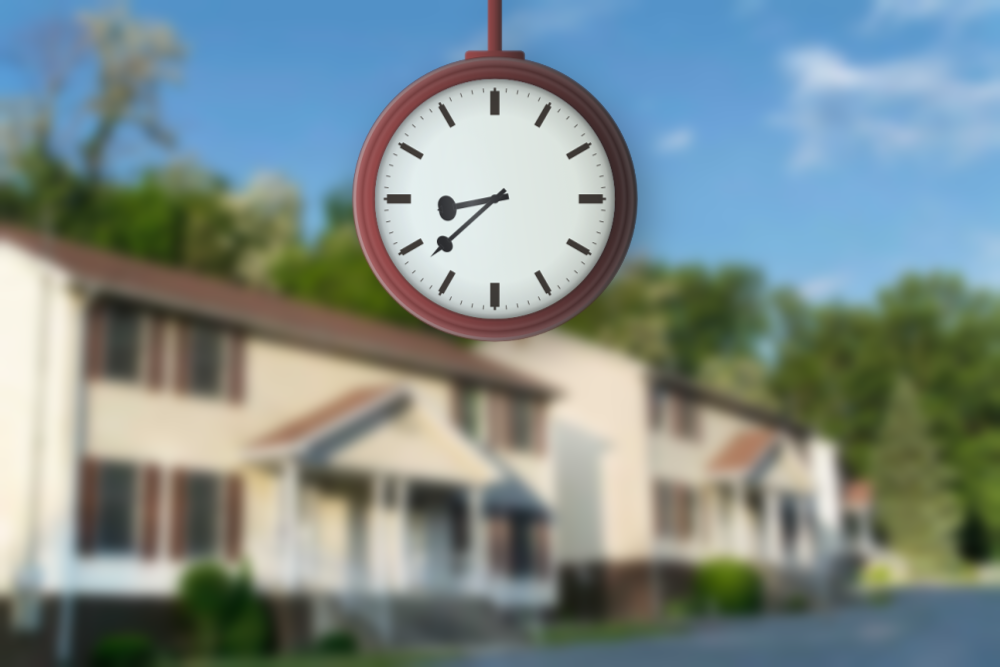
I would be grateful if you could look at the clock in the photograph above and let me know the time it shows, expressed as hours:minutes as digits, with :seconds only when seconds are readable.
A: 8:38
